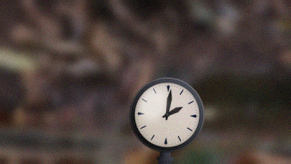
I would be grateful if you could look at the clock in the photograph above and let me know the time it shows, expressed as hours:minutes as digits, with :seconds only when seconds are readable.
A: 2:01
